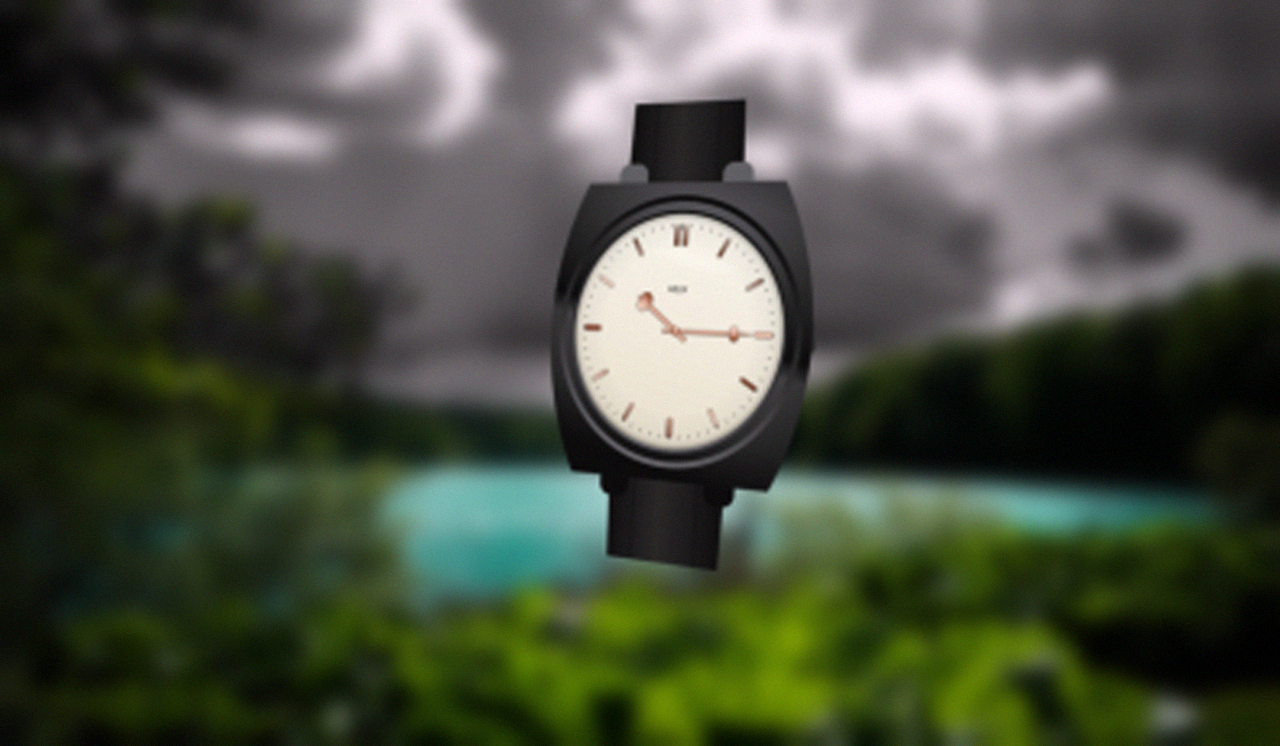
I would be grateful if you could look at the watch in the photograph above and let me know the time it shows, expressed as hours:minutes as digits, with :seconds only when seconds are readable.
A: 10:15
